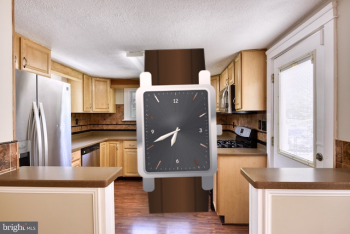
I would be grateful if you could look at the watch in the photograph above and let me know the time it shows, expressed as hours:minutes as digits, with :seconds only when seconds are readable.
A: 6:41
